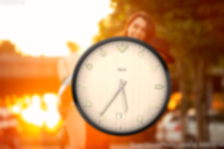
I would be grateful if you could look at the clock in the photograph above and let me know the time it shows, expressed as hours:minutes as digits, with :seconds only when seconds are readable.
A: 5:36
